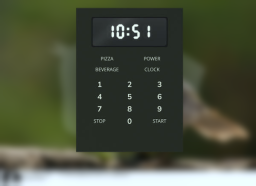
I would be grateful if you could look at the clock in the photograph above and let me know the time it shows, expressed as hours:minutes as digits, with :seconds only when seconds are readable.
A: 10:51
